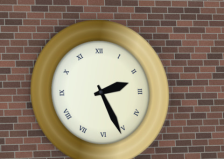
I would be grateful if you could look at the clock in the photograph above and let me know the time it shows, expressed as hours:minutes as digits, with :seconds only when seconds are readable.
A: 2:26
